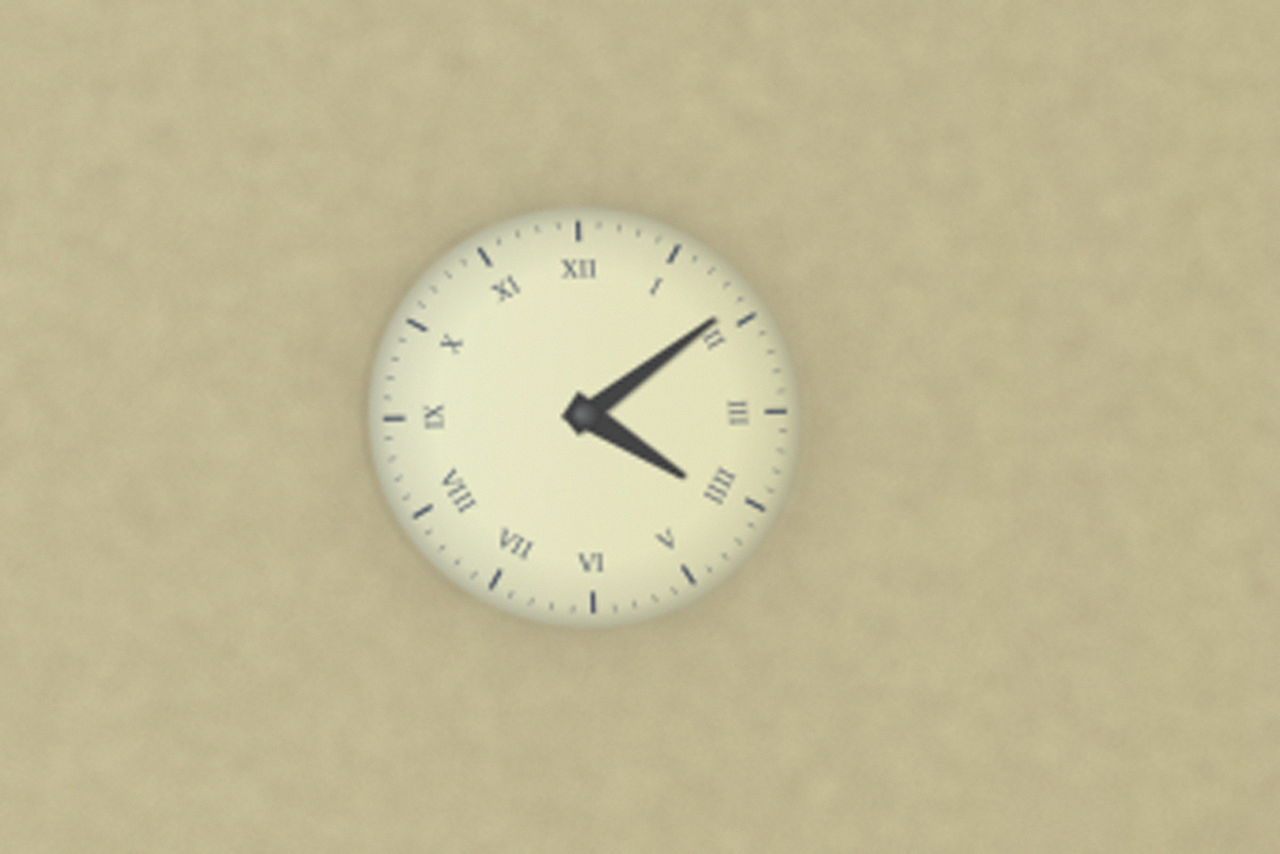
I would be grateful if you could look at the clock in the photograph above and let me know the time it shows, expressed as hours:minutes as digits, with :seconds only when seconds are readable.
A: 4:09
